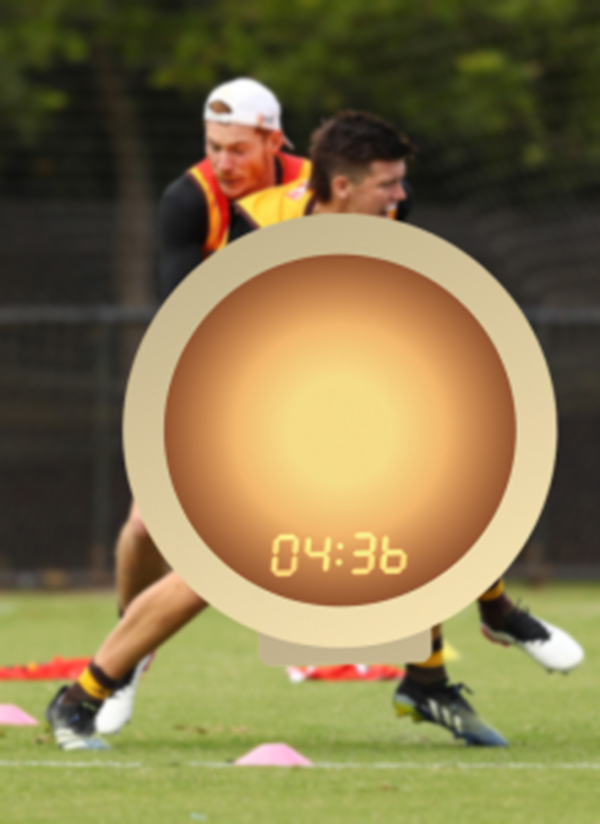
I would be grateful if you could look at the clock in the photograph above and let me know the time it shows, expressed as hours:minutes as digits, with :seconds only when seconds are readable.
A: 4:36
